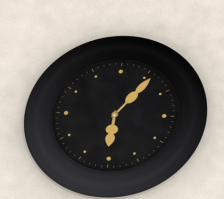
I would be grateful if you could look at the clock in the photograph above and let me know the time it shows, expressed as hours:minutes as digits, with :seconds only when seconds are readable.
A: 6:06
